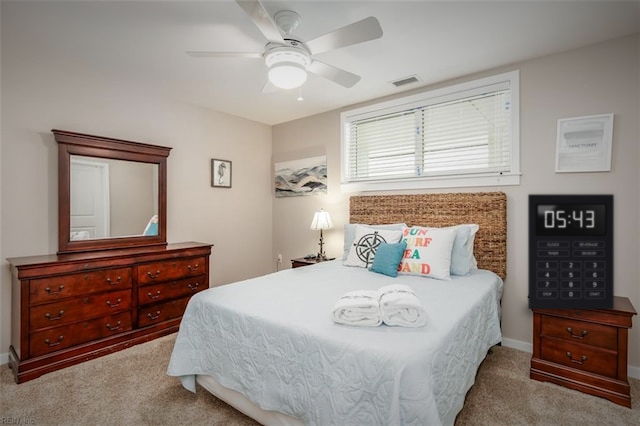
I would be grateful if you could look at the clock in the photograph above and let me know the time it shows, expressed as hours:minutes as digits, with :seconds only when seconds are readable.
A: 5:43
